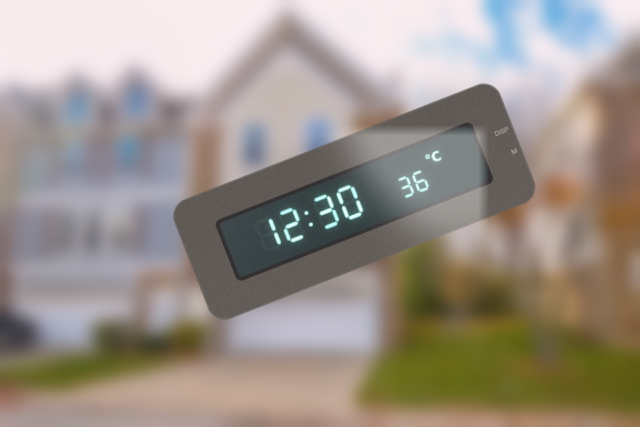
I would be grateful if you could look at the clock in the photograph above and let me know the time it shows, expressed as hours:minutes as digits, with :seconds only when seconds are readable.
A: 12:30
